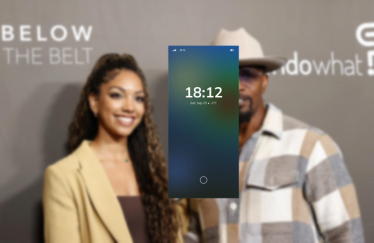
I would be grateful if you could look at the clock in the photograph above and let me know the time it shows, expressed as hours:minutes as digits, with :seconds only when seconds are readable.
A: 18:12
